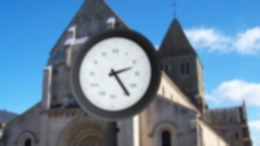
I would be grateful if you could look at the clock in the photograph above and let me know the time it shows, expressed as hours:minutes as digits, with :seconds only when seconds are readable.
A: 2:24
